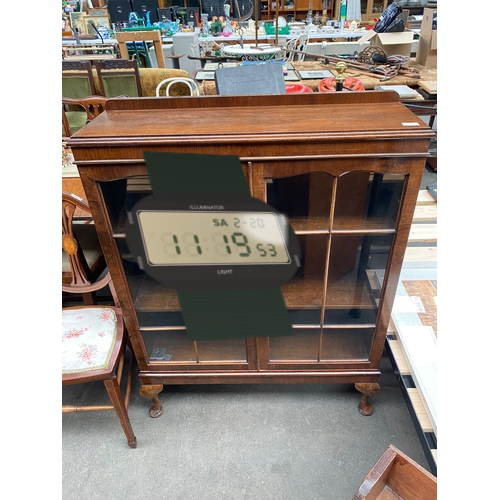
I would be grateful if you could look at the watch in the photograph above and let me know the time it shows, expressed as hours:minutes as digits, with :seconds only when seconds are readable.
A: 11:19:53
